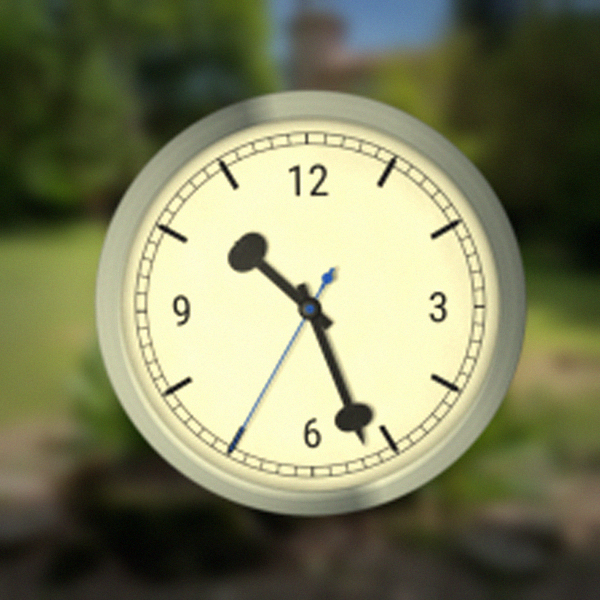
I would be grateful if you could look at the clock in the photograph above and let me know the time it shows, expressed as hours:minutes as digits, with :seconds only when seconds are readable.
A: 10:26:35
